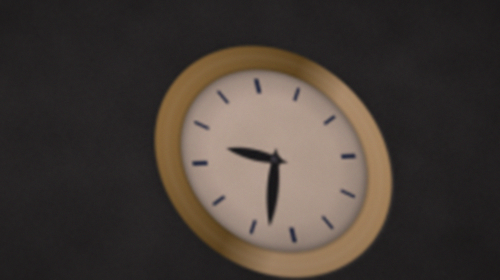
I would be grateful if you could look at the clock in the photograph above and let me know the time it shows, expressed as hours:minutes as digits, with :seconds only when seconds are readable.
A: 9:33
